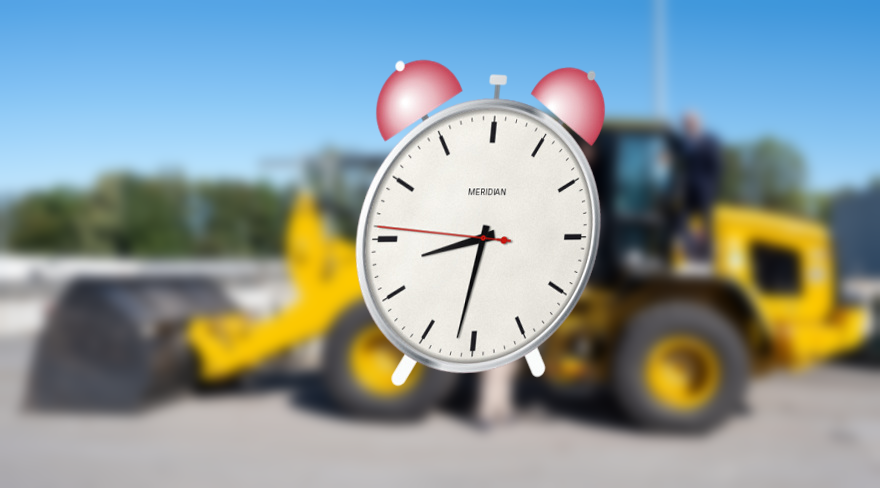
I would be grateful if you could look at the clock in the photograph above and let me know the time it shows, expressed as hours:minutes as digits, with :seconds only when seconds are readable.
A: 8:31:46
